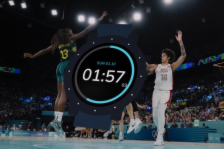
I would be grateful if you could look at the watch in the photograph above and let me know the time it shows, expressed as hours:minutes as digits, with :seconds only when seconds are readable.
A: 1:57
